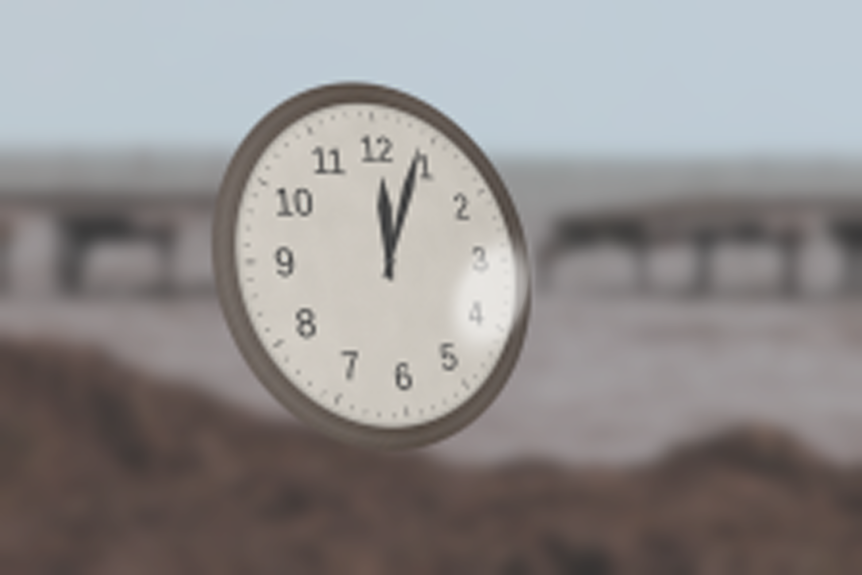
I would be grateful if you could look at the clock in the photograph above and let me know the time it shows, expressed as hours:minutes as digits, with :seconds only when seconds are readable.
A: 12:04
